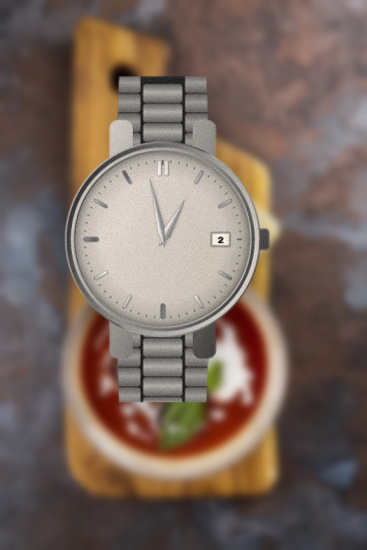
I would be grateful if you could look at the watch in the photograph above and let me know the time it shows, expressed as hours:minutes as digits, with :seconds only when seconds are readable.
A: 12:58
